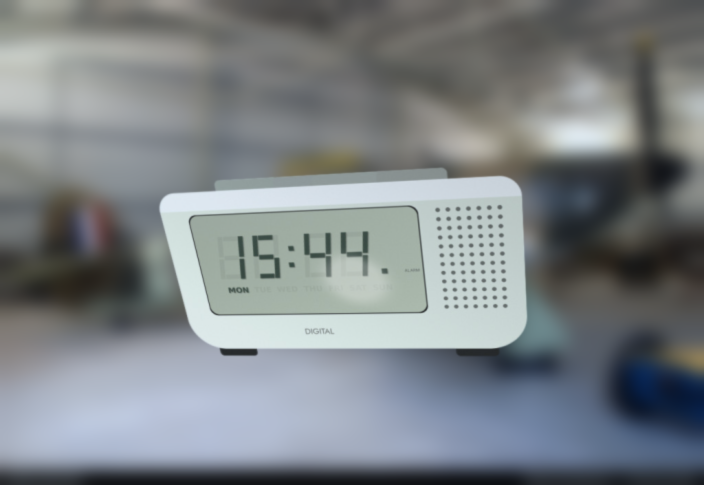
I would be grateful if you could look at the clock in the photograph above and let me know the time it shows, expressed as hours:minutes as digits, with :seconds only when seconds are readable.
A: 15:44
